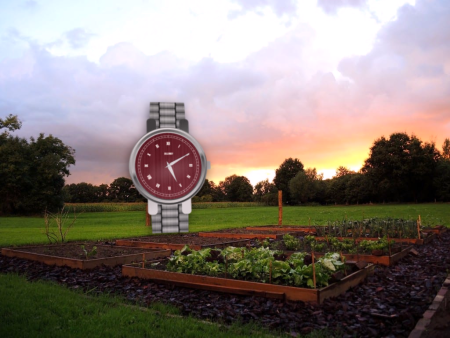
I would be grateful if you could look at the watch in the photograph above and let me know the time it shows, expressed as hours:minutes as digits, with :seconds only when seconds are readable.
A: 5:10
